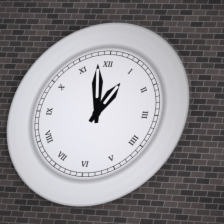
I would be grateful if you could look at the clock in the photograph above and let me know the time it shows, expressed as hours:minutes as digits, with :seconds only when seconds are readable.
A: 12:58
